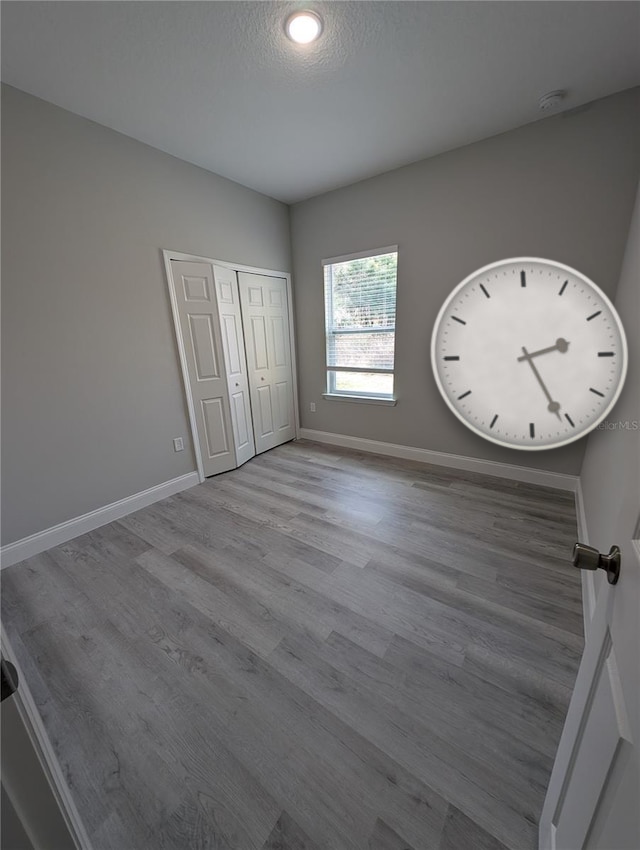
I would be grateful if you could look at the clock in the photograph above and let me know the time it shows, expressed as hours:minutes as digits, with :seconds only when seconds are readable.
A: 2:26
